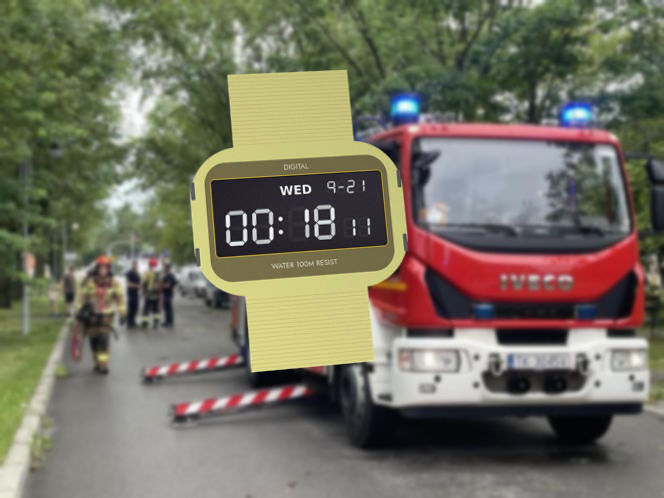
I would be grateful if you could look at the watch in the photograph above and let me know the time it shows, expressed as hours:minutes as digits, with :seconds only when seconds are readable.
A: 0:18:11
